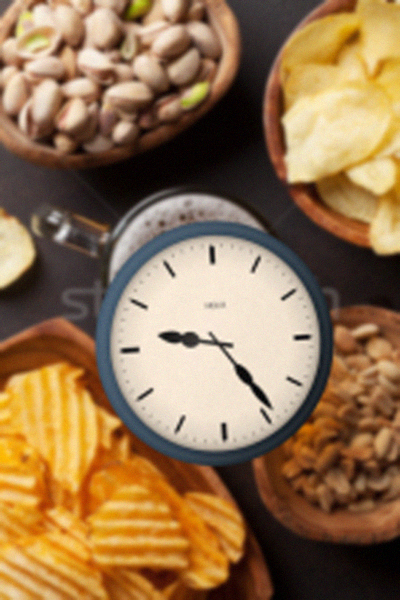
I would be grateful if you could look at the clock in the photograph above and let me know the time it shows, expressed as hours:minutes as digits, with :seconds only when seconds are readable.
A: 9:24
